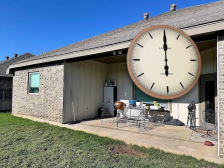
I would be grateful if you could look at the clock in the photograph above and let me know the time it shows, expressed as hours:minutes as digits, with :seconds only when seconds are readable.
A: 6:00
